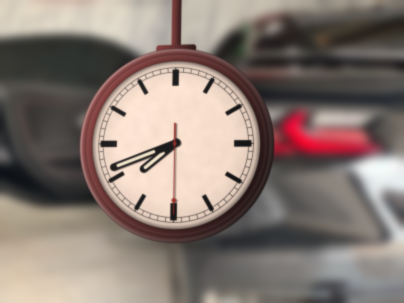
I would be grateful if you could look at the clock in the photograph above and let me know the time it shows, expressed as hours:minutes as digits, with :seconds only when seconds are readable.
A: 7:41:30
